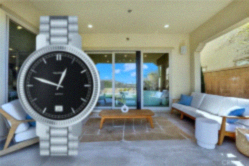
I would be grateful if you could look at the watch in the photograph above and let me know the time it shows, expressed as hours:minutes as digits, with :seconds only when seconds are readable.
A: 12:48
